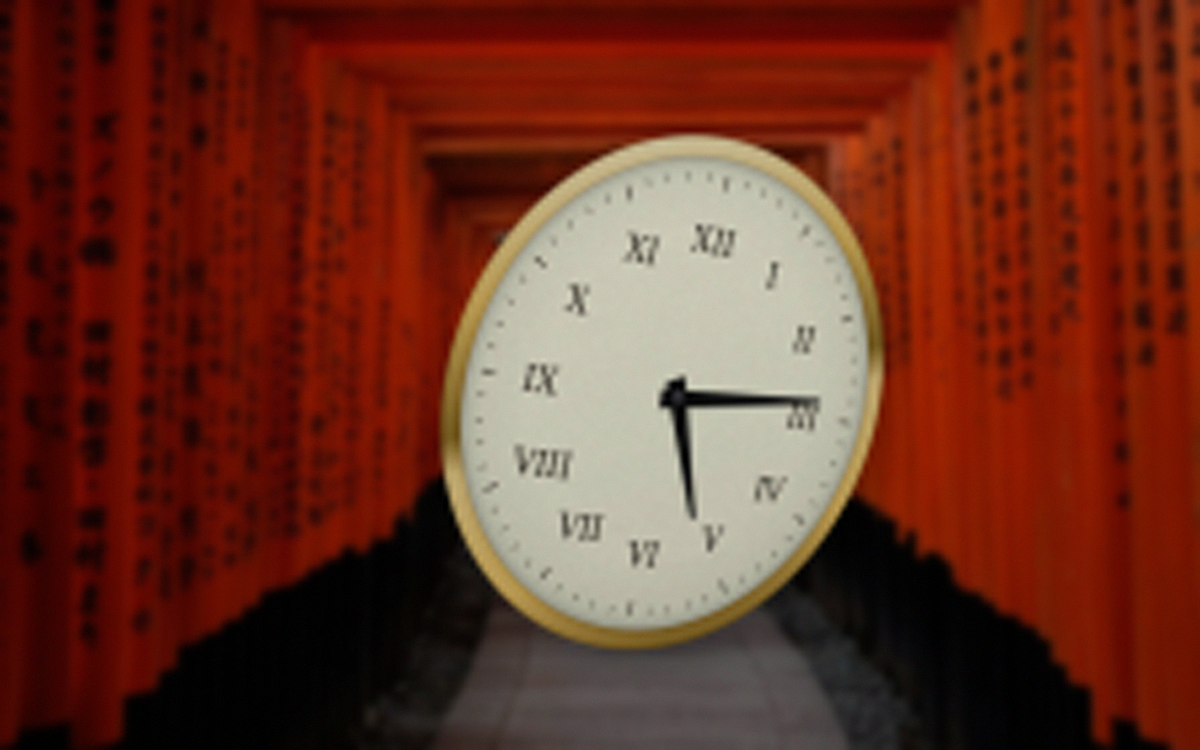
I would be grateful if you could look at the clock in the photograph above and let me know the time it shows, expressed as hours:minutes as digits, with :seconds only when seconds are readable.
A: 5:14
